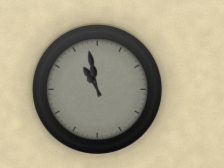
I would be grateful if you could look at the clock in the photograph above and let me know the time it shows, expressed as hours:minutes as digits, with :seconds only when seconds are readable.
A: 10:58
